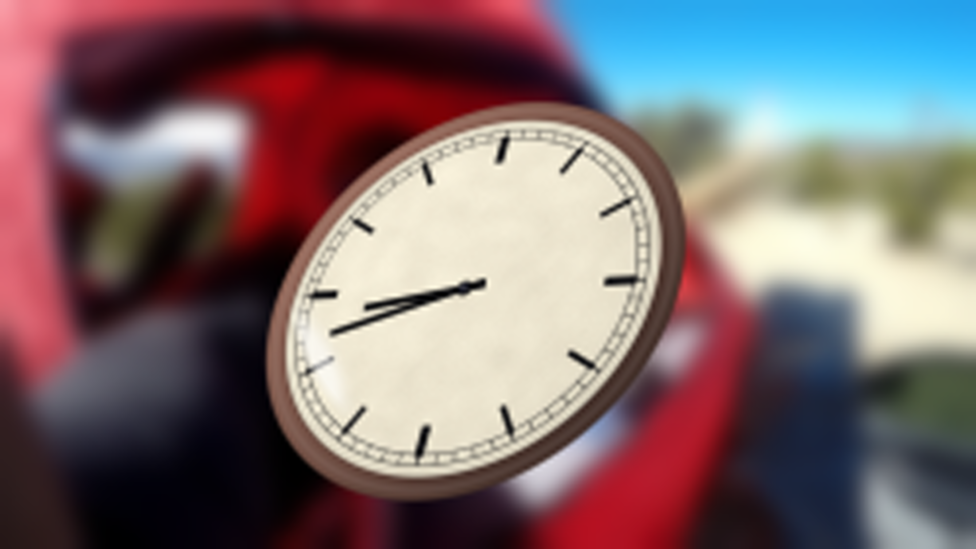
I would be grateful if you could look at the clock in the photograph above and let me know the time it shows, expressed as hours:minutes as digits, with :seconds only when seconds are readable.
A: 8:42
